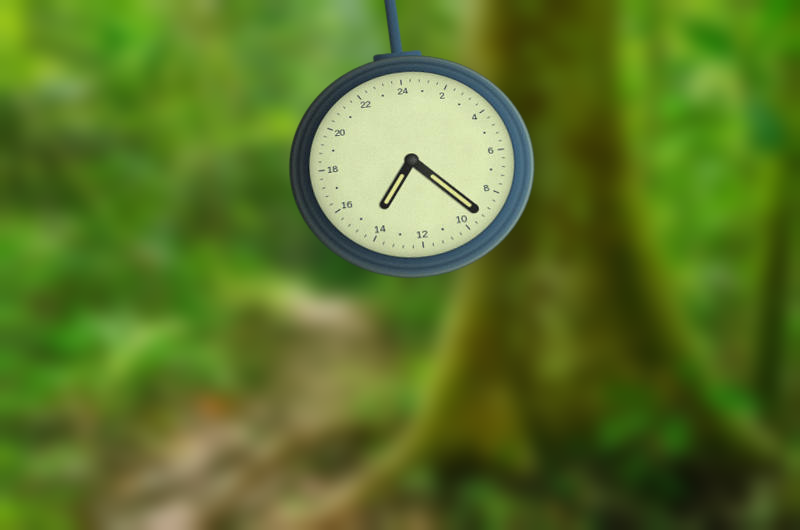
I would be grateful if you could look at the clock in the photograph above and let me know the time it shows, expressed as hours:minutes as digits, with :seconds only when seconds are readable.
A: 14:23
